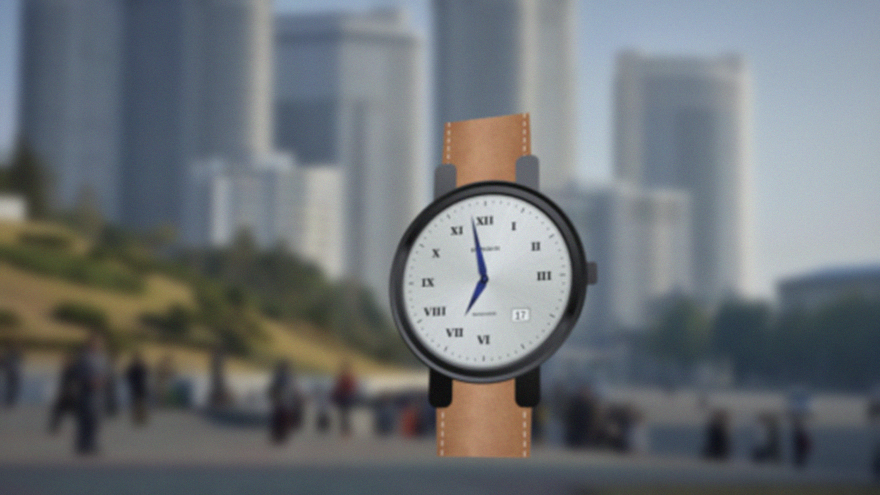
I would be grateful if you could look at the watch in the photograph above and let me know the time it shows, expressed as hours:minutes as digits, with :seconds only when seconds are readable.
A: 6:58
